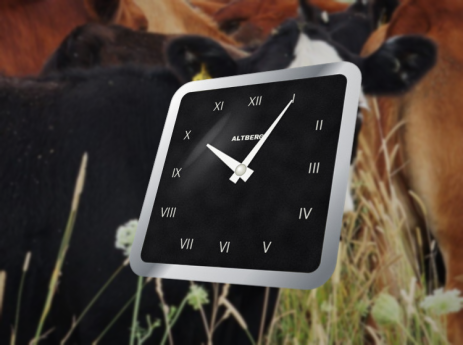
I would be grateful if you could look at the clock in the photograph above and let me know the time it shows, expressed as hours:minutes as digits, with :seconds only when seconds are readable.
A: 10:05
